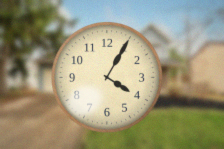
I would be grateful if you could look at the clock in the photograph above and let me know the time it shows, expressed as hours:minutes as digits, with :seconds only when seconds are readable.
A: 4:05
